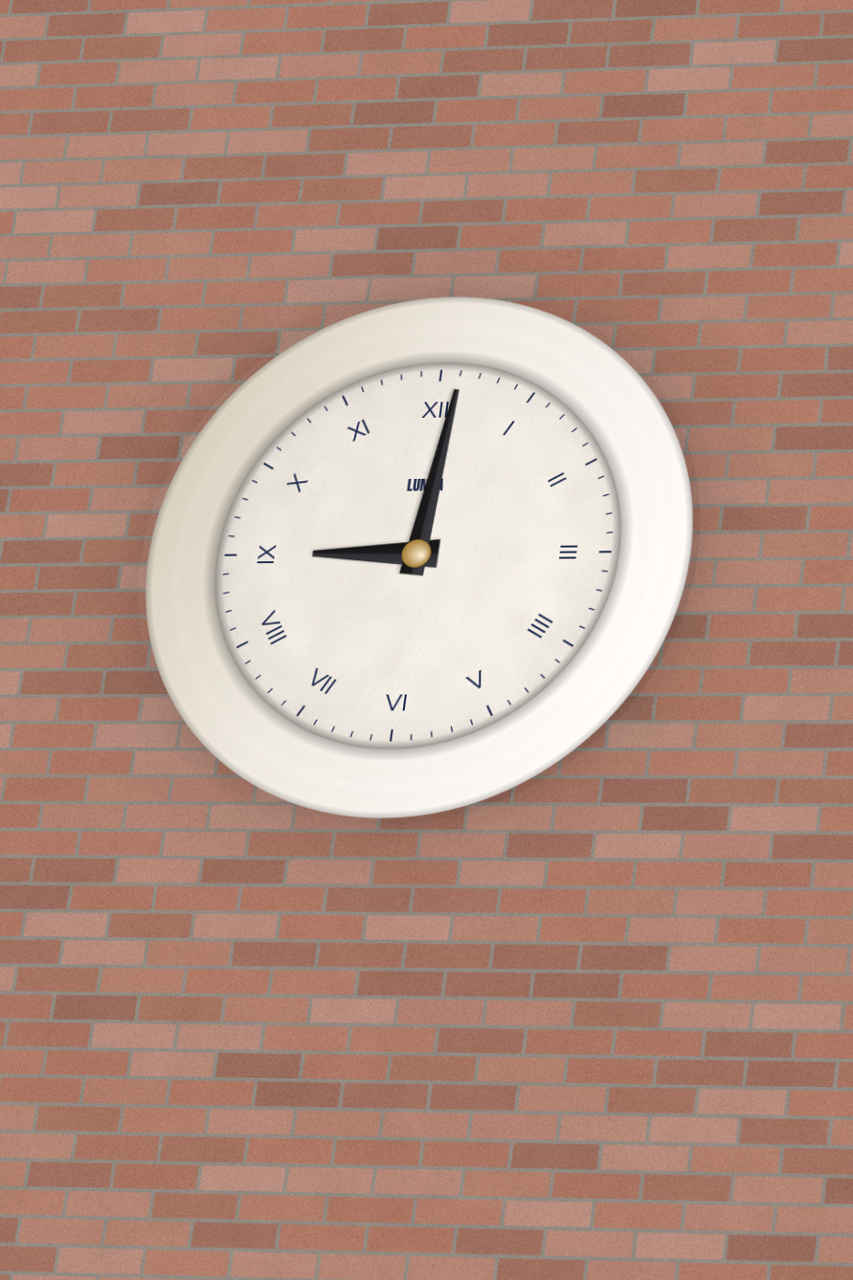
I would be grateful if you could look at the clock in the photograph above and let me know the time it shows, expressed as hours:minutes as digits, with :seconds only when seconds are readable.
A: 9:01
